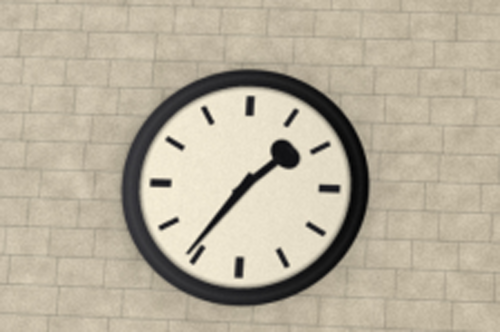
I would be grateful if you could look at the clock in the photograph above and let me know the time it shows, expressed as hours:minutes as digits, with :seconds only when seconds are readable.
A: 1:36
